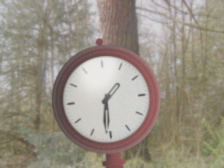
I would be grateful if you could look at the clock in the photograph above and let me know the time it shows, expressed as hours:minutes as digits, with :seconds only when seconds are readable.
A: 1:31
